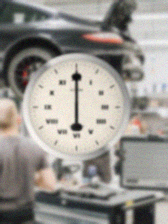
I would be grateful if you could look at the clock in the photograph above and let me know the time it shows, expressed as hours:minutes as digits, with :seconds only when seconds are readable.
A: 6:00
